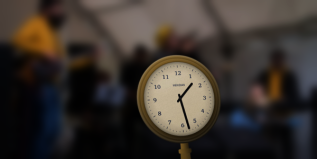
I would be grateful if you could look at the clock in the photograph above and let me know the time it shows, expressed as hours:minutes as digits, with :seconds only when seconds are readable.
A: 1:28
